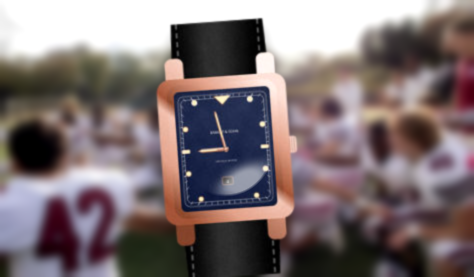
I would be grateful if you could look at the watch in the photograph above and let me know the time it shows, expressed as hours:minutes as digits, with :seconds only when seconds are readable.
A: 8:58
